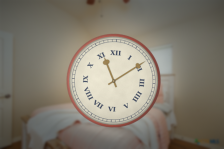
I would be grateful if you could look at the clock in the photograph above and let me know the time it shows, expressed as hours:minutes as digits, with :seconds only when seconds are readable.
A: 11:09
